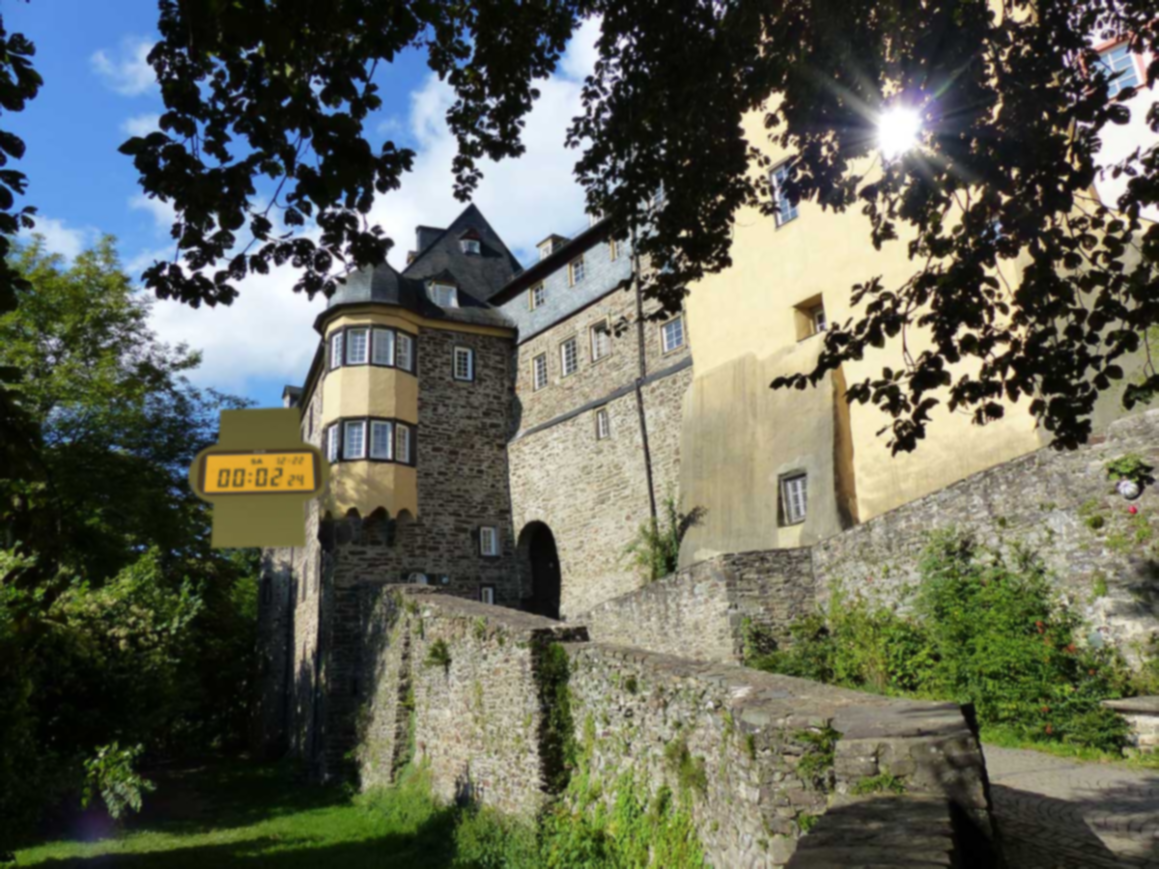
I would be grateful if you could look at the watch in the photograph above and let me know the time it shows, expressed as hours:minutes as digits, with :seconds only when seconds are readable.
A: 0:02
